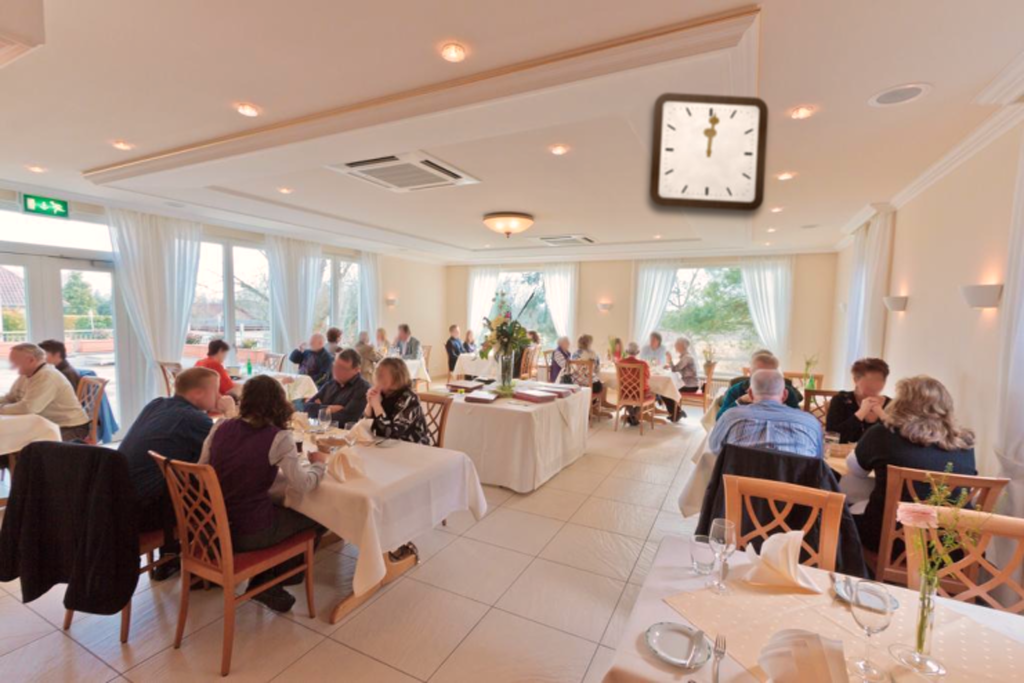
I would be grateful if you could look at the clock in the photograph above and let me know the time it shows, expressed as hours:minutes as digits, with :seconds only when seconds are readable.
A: 12:01
